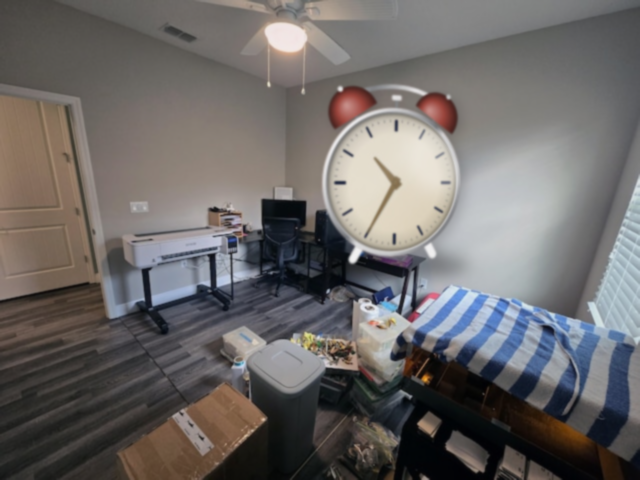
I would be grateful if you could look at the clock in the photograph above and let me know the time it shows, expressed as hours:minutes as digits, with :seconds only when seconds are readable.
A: 10:35
